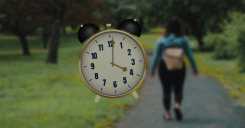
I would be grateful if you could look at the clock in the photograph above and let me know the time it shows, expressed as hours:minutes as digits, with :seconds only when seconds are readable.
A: 4:01
